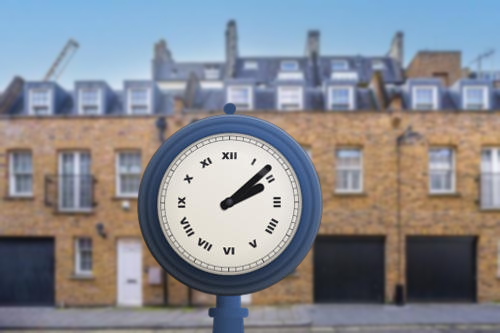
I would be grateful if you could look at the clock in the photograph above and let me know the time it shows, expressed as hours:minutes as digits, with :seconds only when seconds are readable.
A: 2:08
